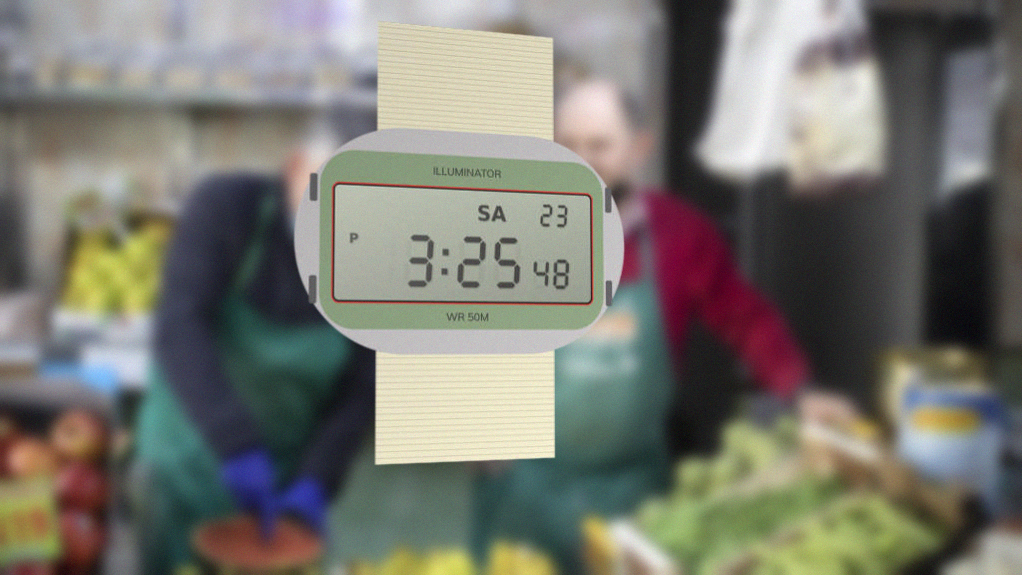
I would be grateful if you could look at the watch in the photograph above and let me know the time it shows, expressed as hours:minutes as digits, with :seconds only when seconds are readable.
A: 3:25:48
